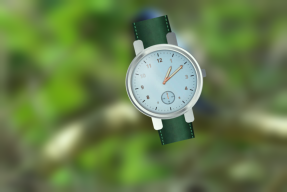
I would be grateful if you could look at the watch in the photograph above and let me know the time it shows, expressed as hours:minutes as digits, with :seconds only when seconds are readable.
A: 1:10
